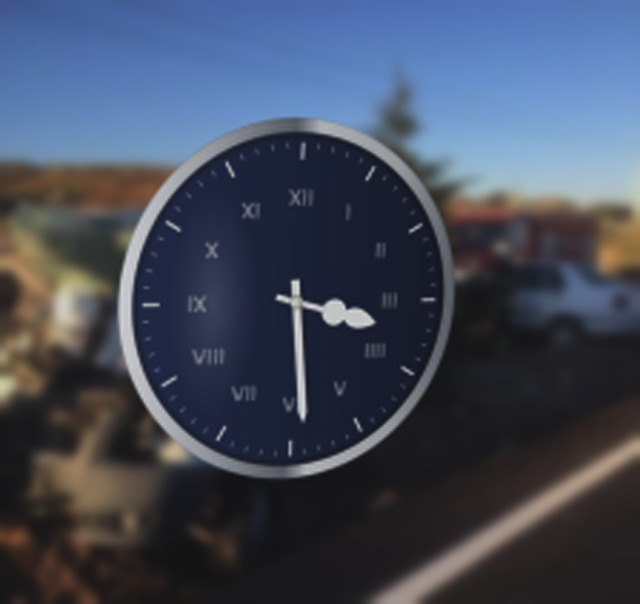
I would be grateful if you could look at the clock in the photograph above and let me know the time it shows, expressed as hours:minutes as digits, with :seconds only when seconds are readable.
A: 3:29
